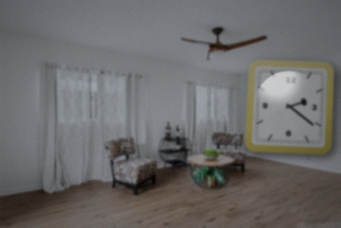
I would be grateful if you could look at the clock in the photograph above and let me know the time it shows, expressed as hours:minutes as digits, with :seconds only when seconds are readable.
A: 2:21
